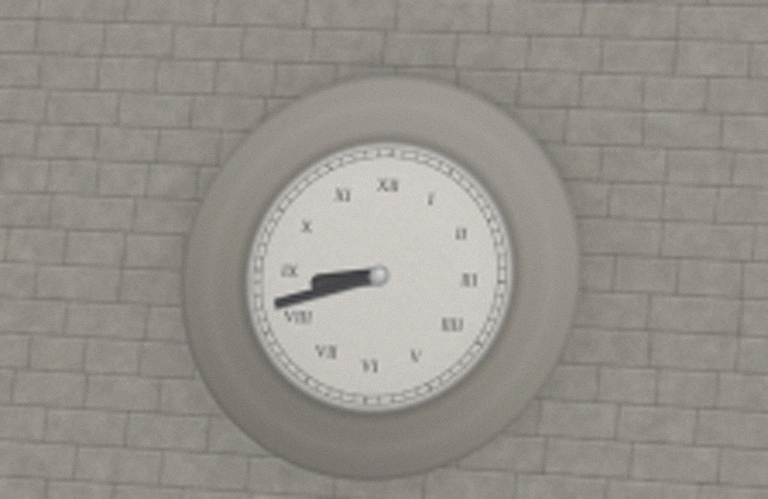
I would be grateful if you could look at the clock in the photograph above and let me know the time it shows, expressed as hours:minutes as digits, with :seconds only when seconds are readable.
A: 8:42
